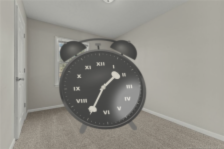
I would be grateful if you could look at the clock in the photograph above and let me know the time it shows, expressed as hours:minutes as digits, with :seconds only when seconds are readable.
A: 1:35
